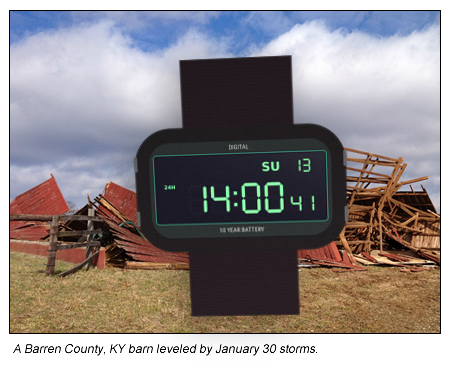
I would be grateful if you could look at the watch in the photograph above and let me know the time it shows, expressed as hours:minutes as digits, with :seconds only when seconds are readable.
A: 14:00:41
